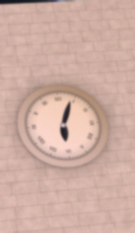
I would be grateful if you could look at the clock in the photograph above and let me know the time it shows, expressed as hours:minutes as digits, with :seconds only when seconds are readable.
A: 6:04
